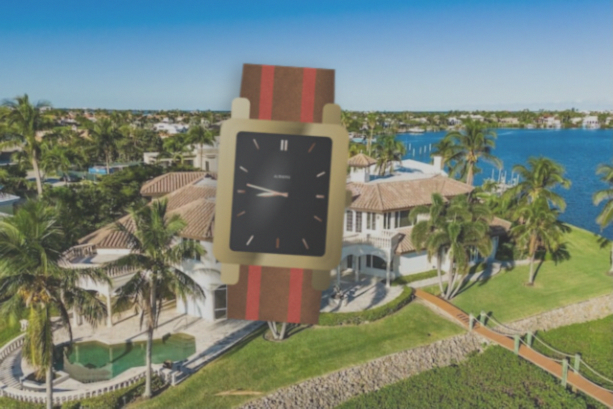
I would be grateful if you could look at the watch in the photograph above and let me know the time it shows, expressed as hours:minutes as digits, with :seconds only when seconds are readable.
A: 8:47
